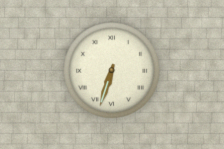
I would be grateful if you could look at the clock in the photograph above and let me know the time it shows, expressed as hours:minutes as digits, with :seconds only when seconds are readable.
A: 6:33
